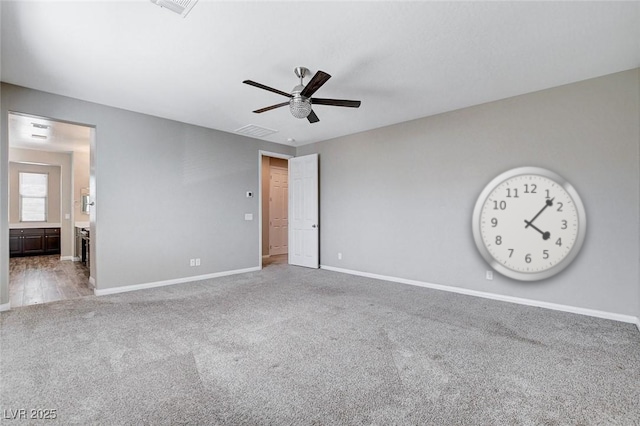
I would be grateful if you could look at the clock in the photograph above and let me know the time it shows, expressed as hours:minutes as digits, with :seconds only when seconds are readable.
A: 4:07
